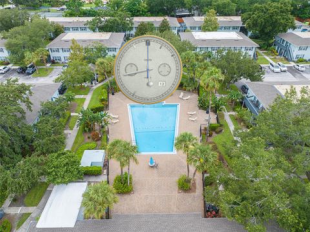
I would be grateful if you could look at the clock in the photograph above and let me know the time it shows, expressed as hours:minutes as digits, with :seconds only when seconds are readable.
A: 5:43
